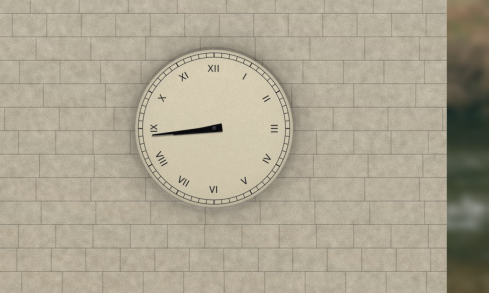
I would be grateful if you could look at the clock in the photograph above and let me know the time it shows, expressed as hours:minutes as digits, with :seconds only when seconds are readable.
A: 8:44
